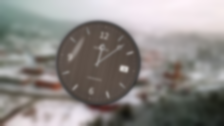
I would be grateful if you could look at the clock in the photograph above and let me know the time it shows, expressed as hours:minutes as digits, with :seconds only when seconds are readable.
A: 12:07
